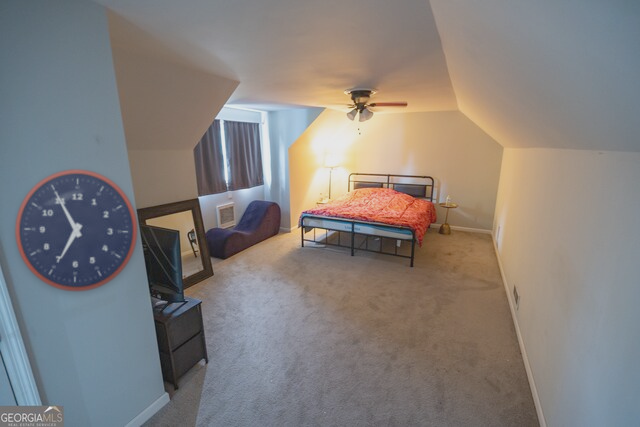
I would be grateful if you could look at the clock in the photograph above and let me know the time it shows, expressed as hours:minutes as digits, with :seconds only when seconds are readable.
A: 6:55
